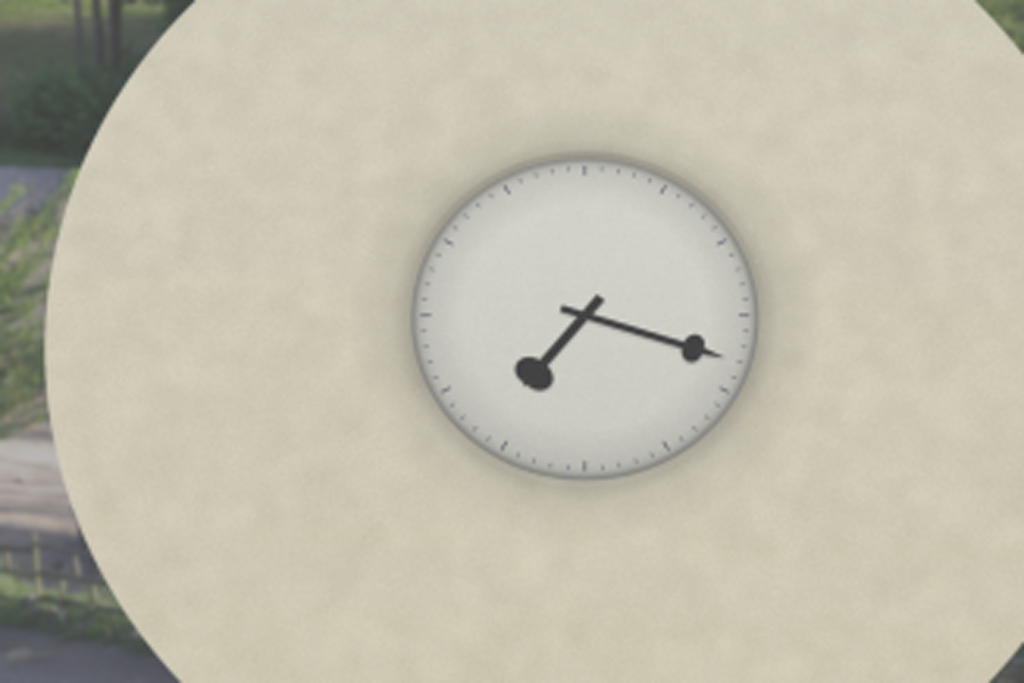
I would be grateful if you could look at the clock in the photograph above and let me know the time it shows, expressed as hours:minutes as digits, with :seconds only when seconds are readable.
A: 7:18
